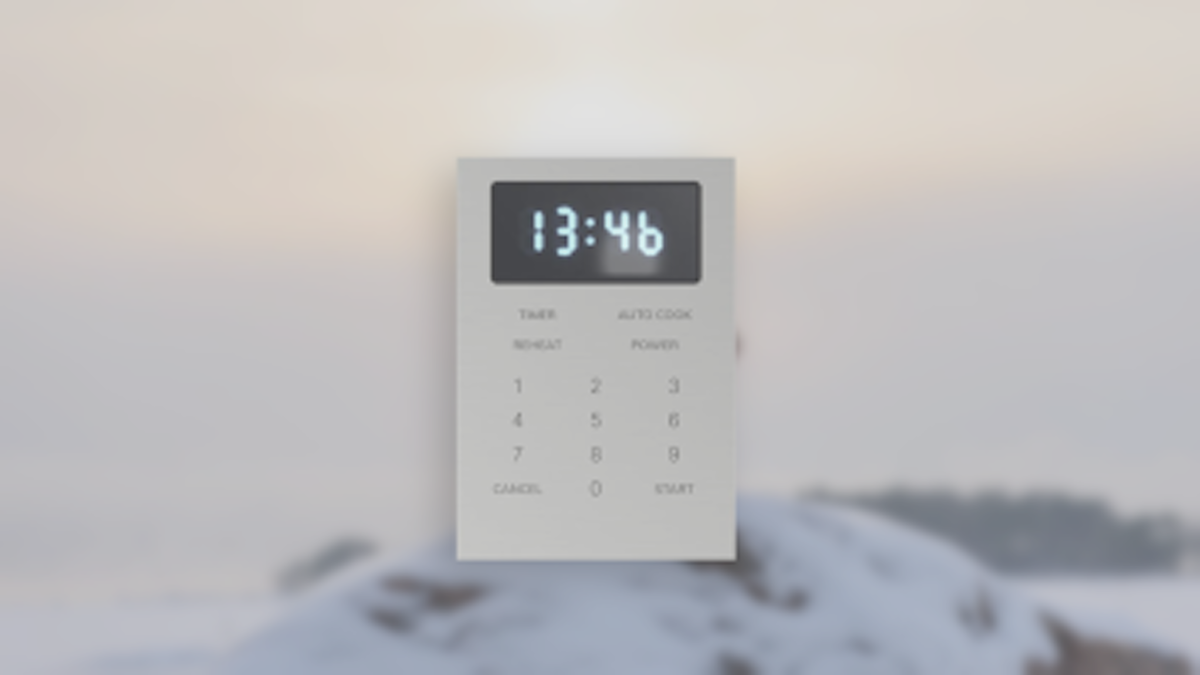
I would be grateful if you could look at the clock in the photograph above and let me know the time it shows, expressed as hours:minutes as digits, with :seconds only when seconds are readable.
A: 13:46
